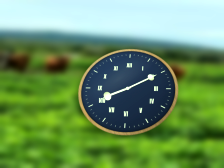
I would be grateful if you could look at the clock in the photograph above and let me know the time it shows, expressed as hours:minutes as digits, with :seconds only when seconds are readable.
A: 8:10
